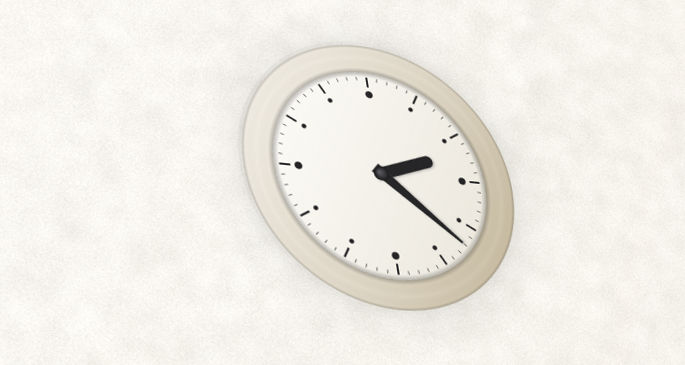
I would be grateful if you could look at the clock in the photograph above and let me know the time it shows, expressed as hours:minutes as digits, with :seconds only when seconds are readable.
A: 2:22
